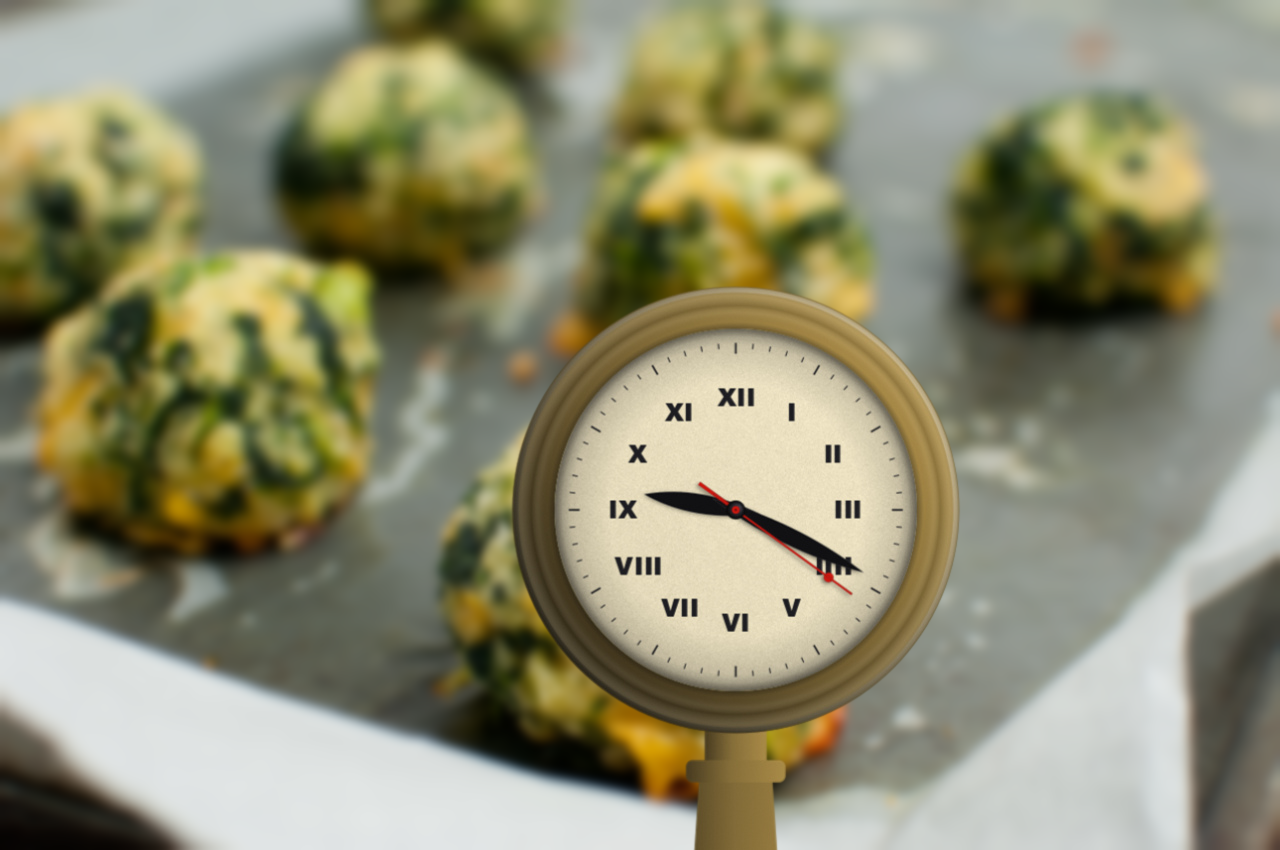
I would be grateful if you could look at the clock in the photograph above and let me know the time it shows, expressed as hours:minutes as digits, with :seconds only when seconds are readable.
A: 9:19:21
